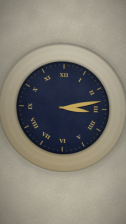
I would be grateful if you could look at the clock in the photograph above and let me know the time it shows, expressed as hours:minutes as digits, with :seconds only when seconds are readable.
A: 3:13
